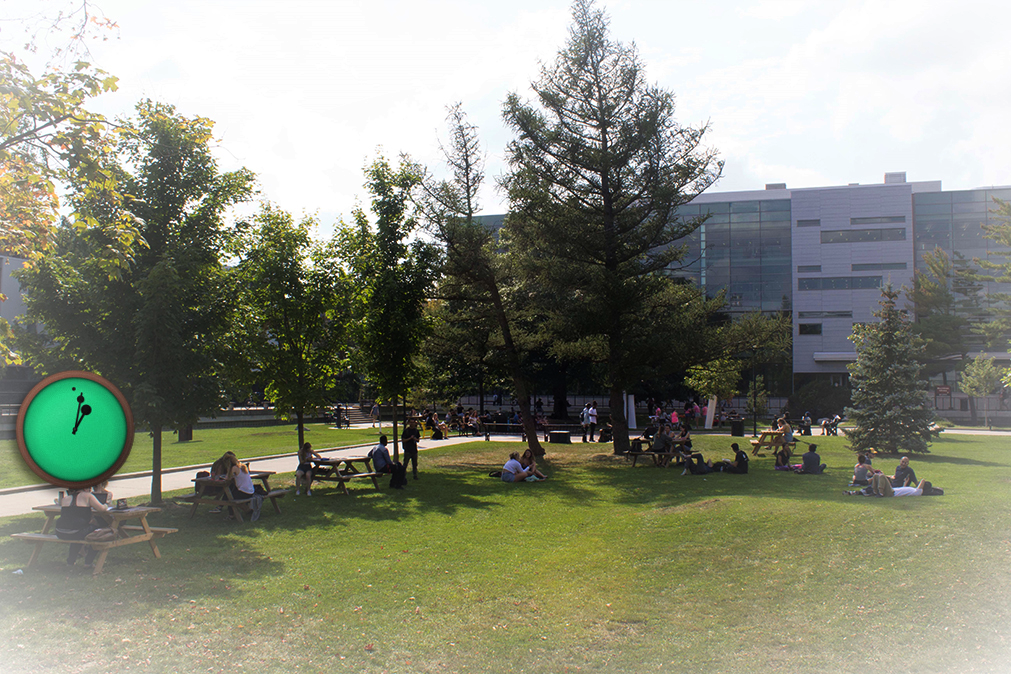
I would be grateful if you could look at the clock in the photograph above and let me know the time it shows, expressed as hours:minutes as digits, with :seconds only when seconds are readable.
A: 1:02
